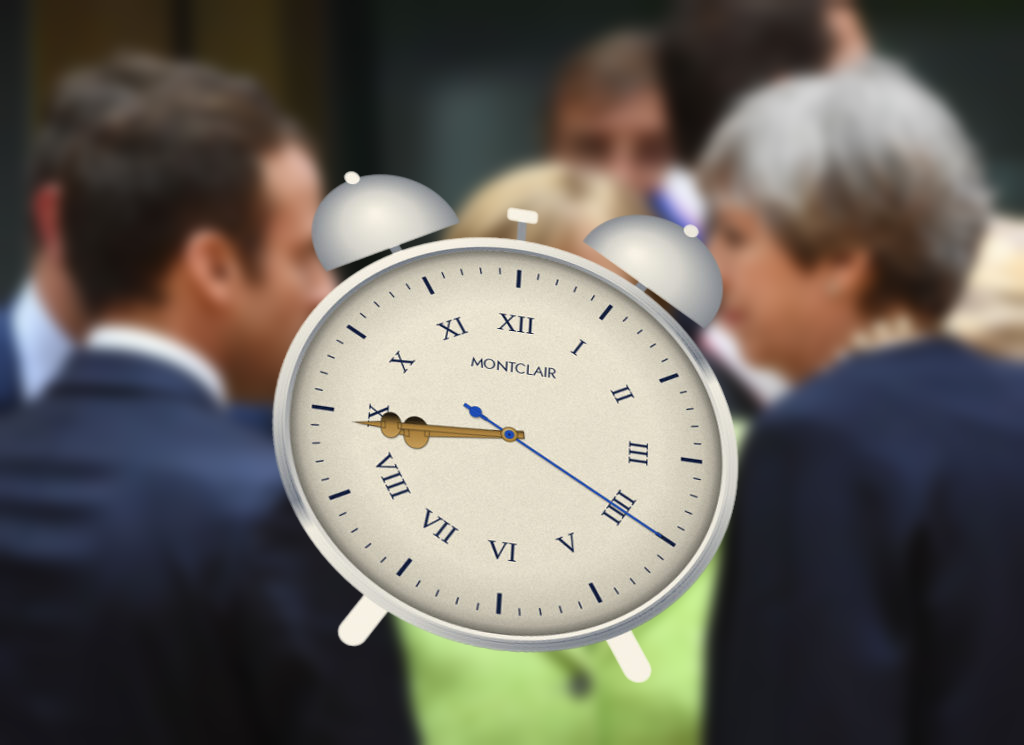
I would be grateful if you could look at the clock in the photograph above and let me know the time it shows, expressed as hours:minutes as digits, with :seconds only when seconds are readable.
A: 8:44:20
